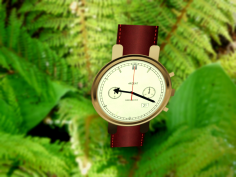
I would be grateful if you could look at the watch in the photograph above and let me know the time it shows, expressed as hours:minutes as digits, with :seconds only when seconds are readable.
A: 9:19
